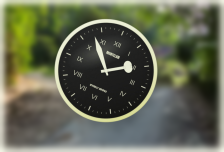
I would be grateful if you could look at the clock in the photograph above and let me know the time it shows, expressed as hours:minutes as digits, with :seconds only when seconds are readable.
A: 1:53
